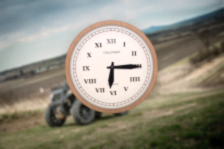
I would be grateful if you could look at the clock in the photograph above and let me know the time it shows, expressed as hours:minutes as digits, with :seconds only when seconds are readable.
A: 6:15
